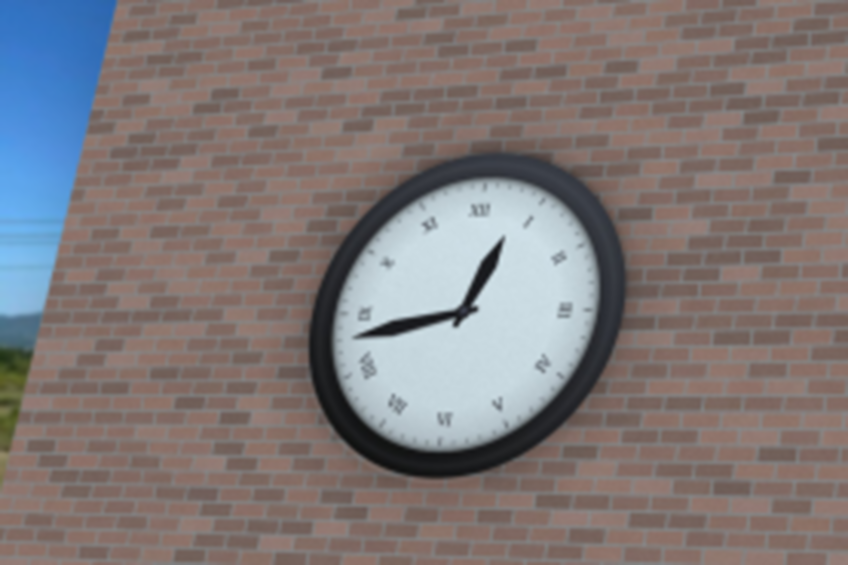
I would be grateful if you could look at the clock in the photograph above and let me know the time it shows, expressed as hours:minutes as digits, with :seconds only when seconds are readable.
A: 12:43
